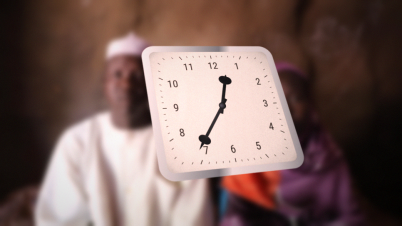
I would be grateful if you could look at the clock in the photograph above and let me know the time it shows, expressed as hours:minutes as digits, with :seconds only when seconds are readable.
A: 12:36
